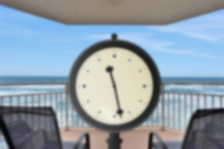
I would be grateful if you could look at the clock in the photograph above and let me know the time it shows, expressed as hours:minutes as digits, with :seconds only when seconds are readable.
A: 11:28
